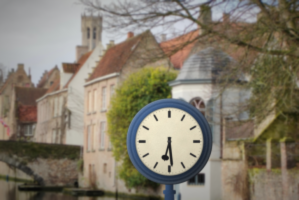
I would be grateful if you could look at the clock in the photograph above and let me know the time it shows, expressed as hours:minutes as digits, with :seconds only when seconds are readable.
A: 6:29
